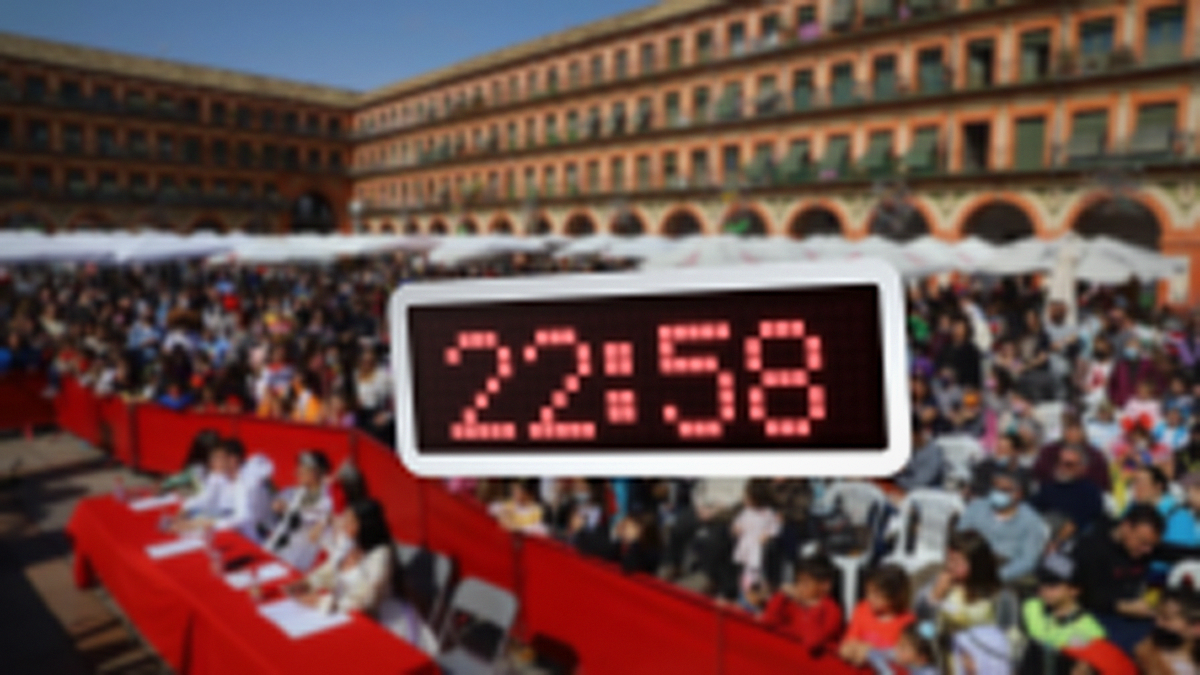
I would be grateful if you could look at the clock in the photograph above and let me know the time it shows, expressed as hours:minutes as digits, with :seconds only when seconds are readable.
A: 22:58
